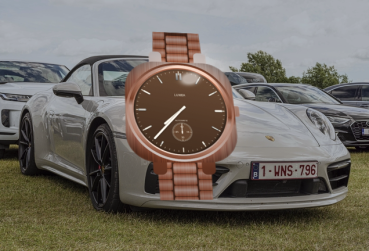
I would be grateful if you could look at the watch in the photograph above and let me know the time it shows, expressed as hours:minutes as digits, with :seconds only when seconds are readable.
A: 7:37
